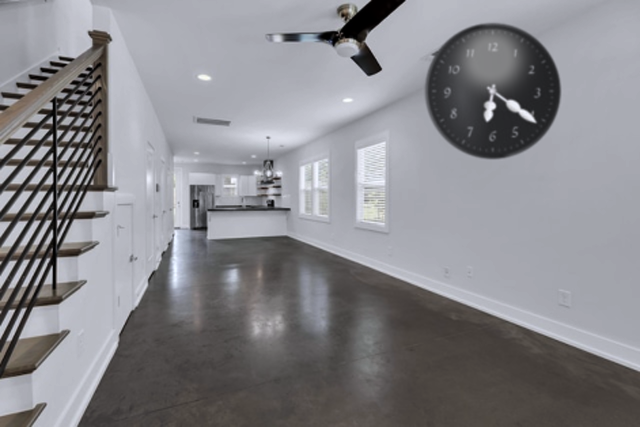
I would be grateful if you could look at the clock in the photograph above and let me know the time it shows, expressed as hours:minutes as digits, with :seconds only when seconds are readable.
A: 6:21
